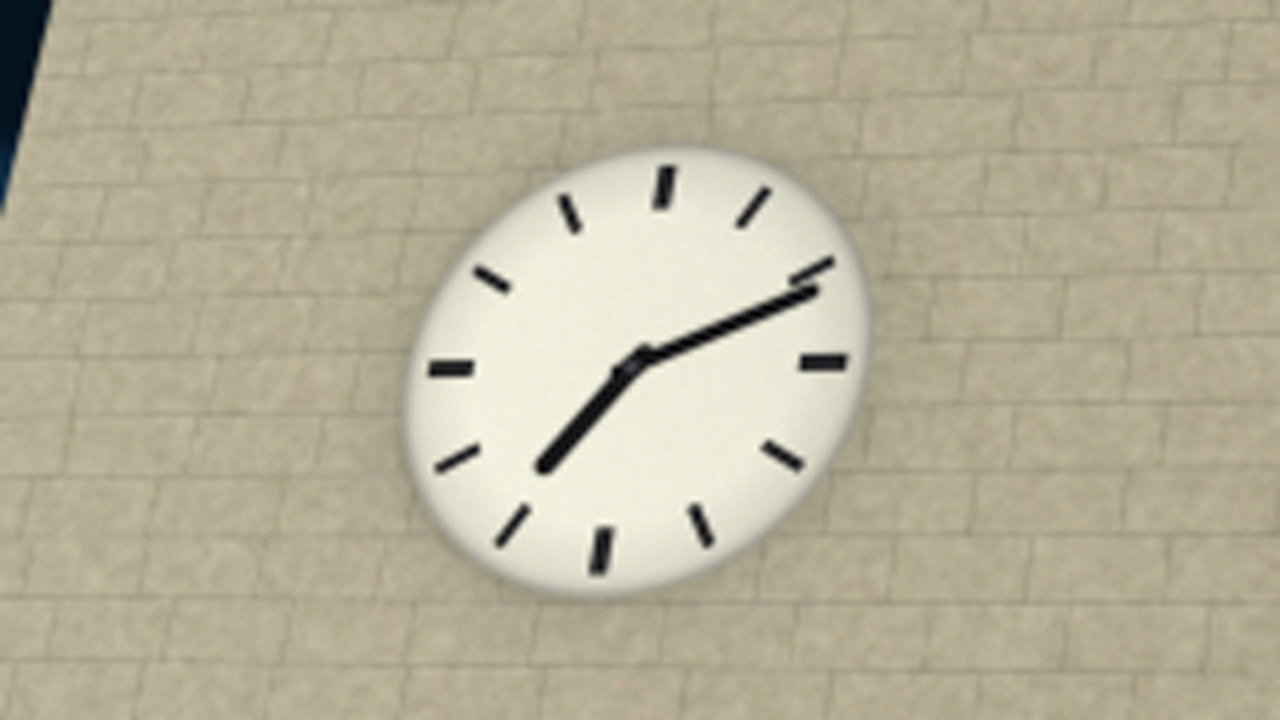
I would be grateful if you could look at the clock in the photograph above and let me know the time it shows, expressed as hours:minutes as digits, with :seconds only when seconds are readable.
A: 7:11
